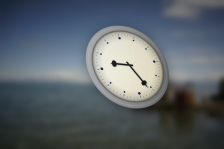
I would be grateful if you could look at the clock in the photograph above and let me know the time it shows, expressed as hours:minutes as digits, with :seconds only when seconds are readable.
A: 9:26
